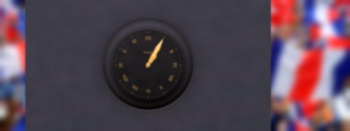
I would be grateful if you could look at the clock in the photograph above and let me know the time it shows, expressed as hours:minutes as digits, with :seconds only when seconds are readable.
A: 1:05
